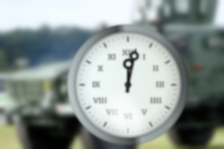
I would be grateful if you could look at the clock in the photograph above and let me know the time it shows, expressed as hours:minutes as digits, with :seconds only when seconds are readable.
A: 12:02
